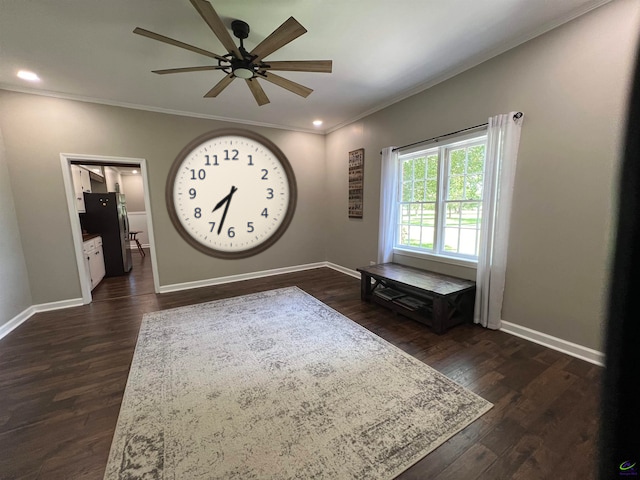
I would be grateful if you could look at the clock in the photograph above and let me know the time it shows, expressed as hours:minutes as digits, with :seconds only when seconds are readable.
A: 7:33
